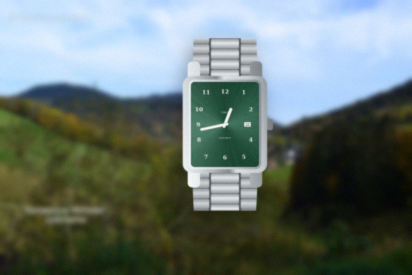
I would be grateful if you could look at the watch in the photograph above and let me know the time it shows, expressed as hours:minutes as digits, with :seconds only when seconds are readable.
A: 12:43
